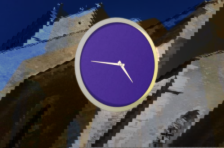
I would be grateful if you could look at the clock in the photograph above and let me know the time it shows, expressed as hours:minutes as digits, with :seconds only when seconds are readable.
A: 4:46
